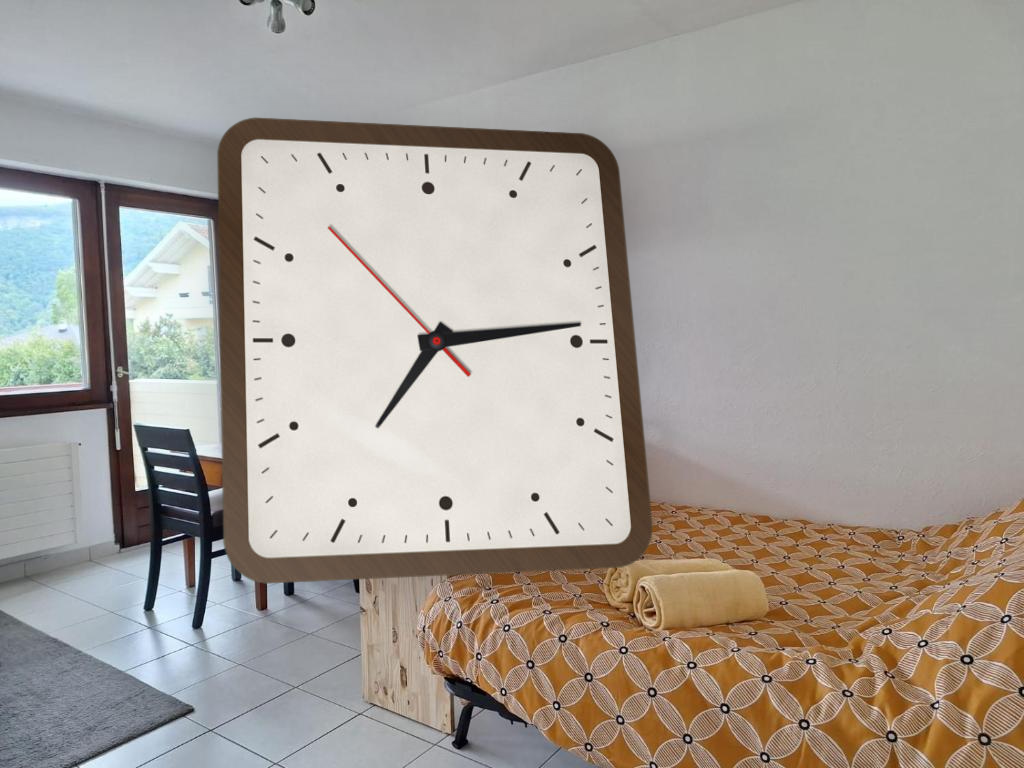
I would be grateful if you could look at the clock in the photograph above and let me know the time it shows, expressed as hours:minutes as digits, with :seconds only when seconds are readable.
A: 7:13:53
